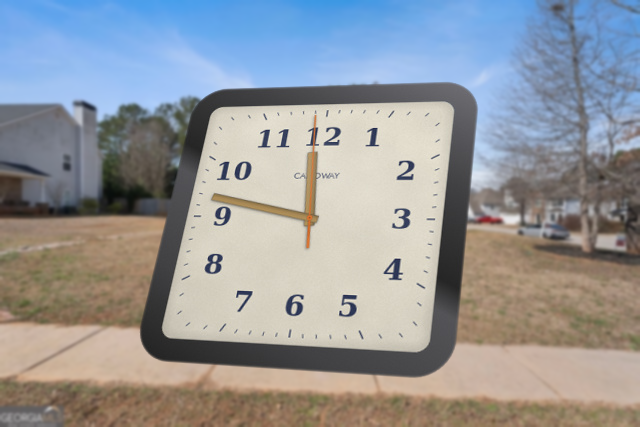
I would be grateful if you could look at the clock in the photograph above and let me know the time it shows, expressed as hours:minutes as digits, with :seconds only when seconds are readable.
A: 11:46:59
